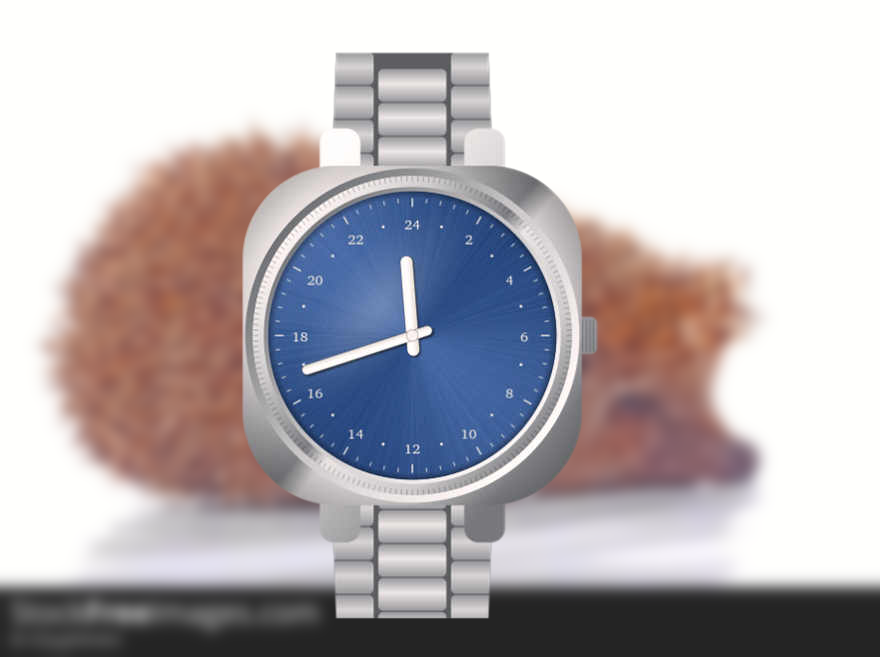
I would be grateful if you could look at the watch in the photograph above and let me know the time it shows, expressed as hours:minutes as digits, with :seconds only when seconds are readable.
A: 23:42
